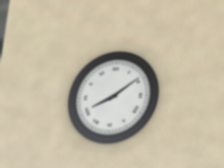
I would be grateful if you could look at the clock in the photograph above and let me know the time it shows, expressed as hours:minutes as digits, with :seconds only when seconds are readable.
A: 8:09
